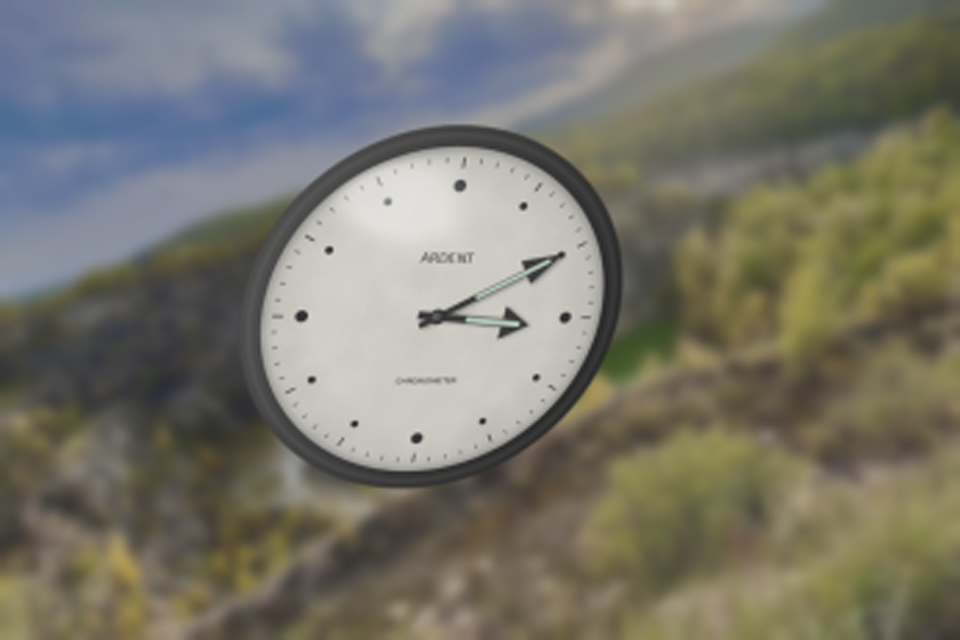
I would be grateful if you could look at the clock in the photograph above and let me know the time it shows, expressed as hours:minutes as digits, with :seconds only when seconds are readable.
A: 3:10
